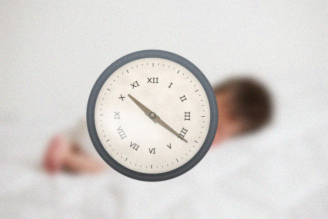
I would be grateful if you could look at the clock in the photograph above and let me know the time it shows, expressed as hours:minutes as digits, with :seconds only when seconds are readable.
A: 10:21
